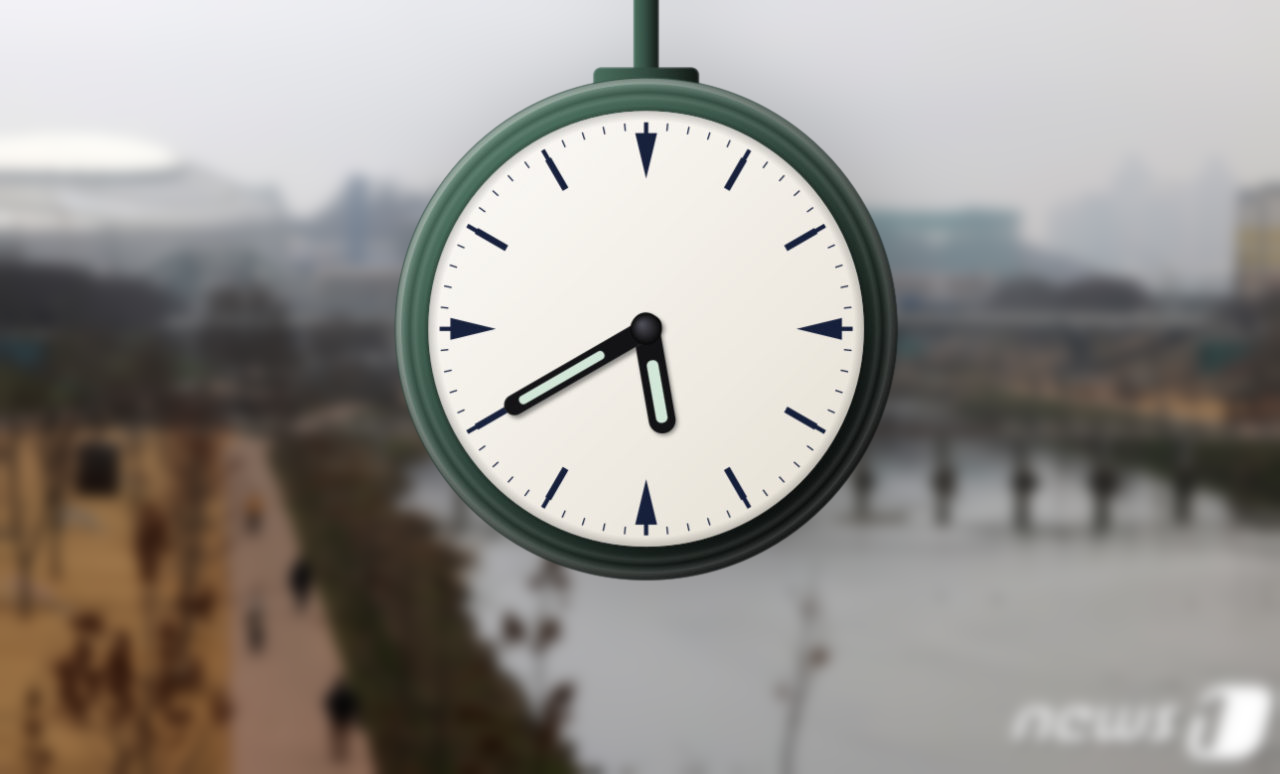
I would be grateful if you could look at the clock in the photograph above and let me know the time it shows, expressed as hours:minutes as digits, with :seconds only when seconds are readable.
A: 5:40
